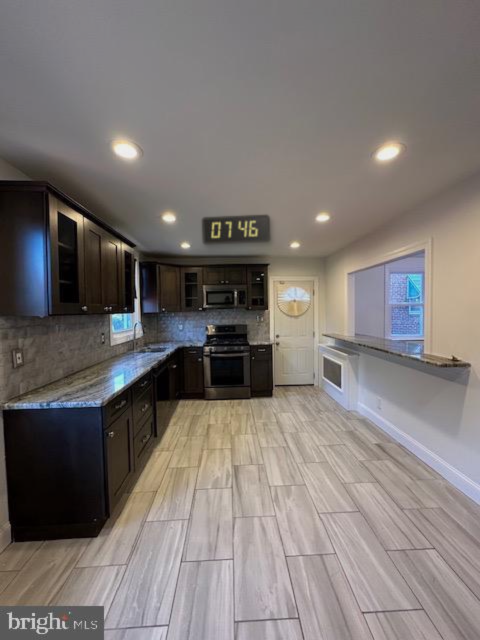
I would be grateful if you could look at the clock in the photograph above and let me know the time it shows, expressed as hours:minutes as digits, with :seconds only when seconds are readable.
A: 7:46
